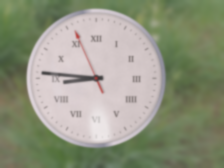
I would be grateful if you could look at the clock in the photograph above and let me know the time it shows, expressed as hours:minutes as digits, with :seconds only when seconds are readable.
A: 8:45:56
